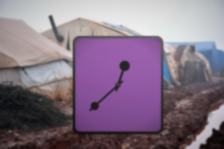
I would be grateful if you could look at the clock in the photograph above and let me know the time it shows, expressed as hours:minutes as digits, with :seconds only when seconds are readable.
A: 12:38
